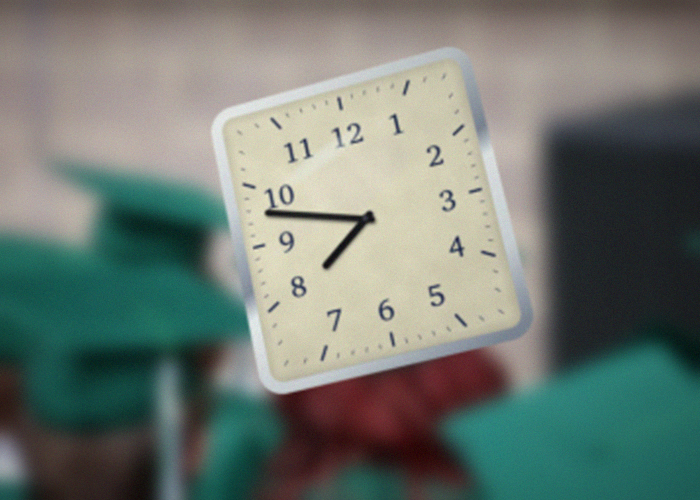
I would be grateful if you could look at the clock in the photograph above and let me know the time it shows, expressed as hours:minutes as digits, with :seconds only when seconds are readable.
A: 7:48
